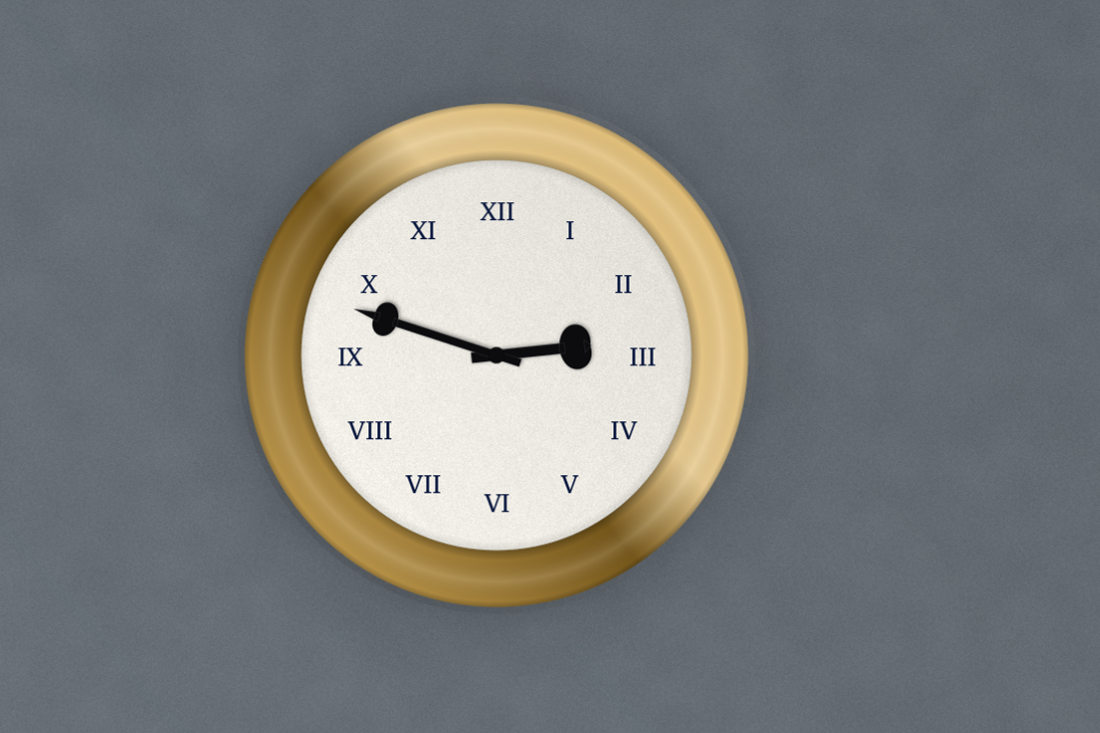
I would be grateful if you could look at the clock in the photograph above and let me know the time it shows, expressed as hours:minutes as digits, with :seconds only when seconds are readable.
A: 2:48
